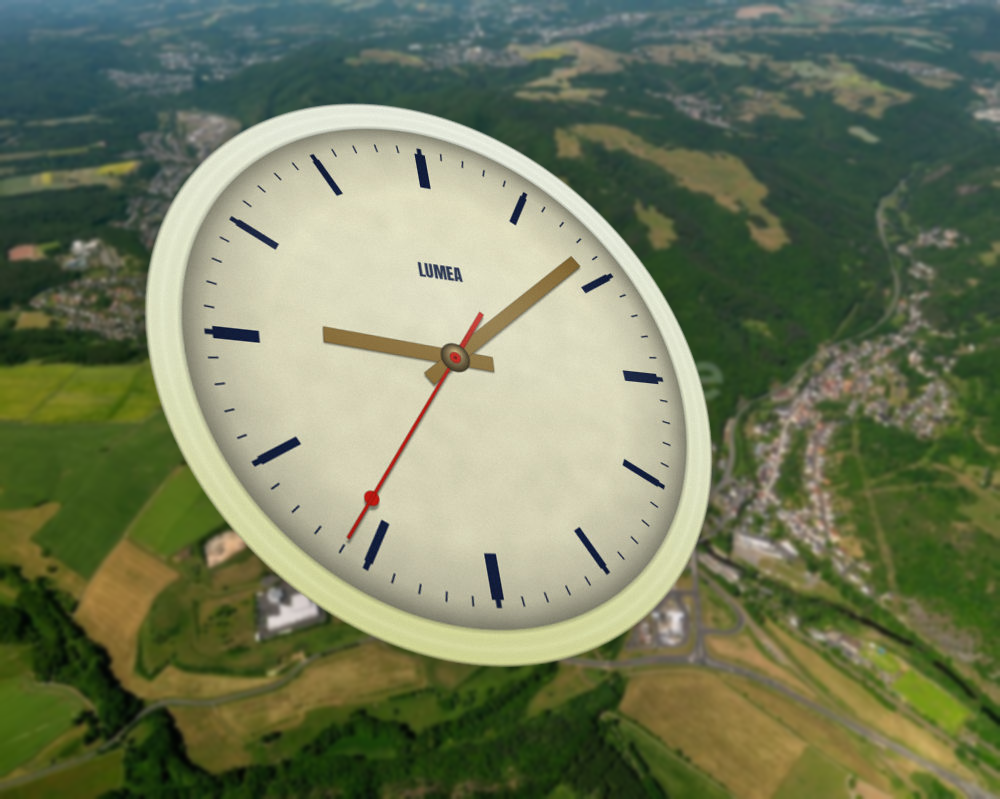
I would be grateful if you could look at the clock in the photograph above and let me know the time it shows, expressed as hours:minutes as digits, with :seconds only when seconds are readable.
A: 9:08:36
